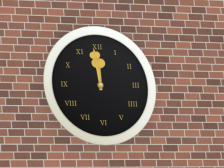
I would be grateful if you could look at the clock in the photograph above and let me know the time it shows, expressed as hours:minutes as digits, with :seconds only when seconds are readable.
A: 11:59
